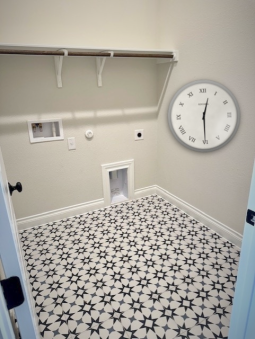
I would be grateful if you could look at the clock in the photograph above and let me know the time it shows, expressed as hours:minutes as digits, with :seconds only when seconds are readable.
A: 12:30
